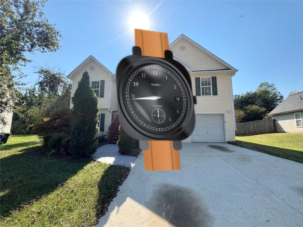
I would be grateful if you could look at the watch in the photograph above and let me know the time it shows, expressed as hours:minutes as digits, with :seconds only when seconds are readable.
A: 8:44
